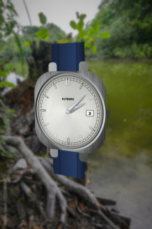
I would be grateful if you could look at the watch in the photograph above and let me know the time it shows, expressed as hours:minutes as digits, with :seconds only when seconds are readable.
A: 2:08
